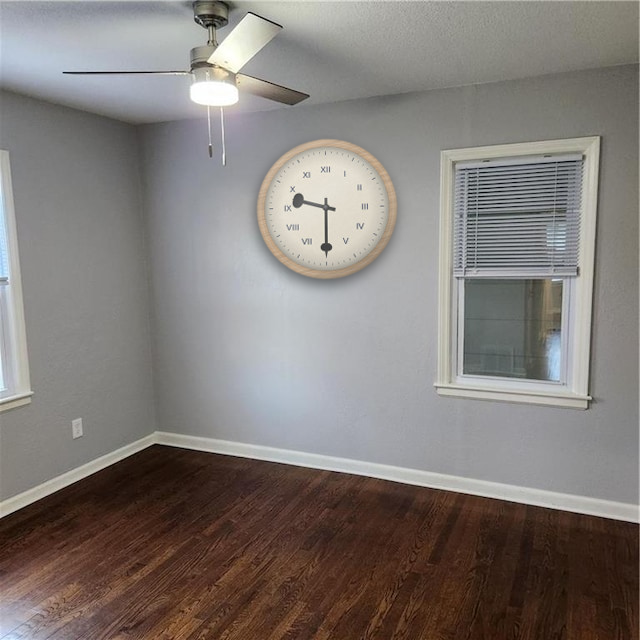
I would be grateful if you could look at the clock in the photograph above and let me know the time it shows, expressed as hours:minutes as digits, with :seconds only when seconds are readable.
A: 9:30
